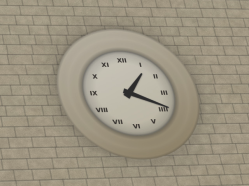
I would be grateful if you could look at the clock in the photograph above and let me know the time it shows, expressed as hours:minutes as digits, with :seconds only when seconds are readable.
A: 1:19
